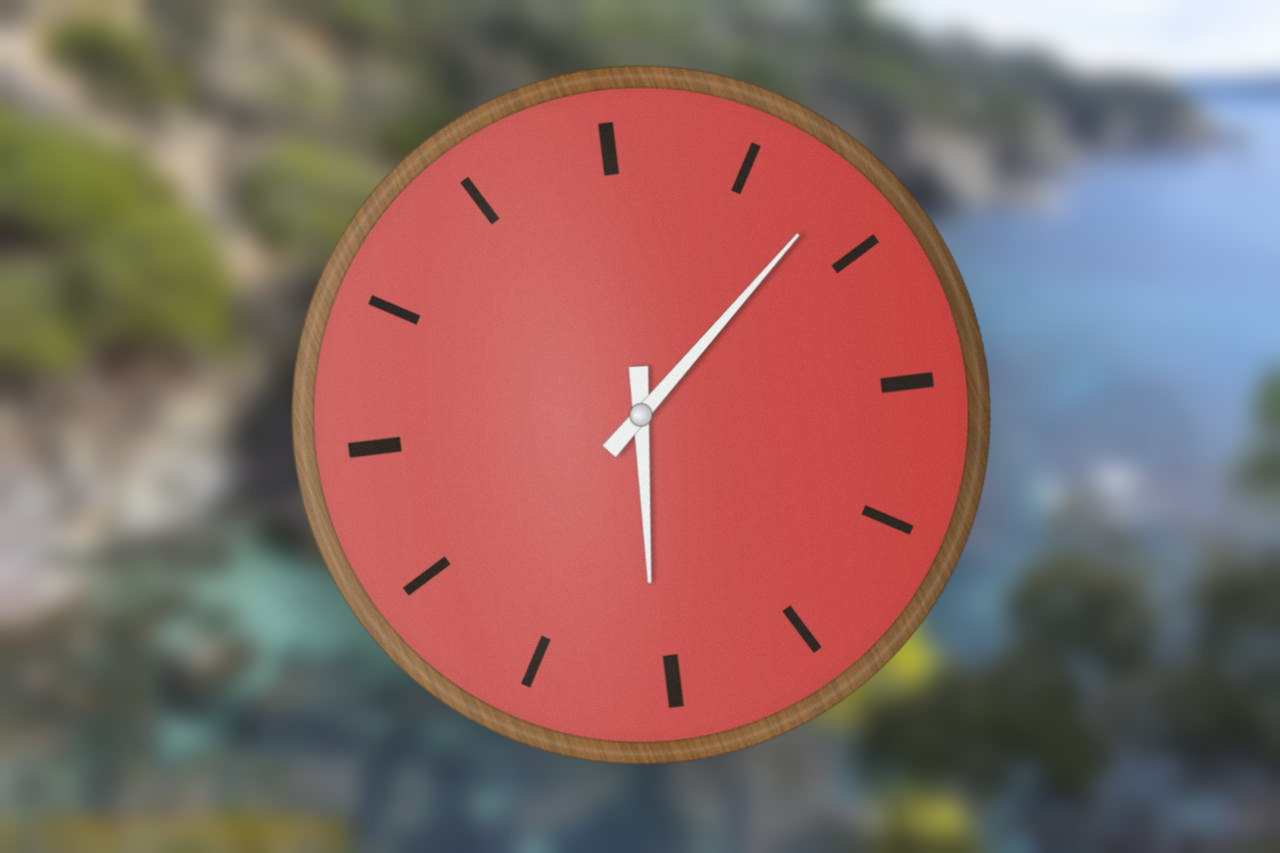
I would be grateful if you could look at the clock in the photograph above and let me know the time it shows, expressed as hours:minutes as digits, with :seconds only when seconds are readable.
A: 6:08
